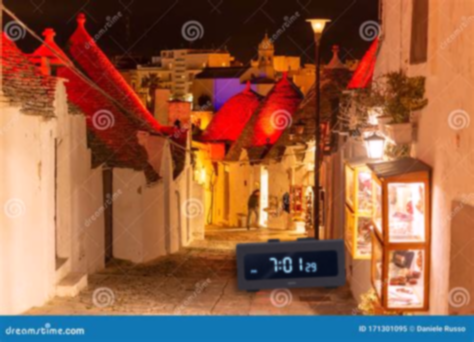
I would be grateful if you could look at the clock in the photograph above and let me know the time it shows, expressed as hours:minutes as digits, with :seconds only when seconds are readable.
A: 7:01
